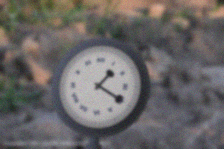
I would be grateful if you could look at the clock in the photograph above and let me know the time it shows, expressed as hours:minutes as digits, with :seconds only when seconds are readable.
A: 1:20
